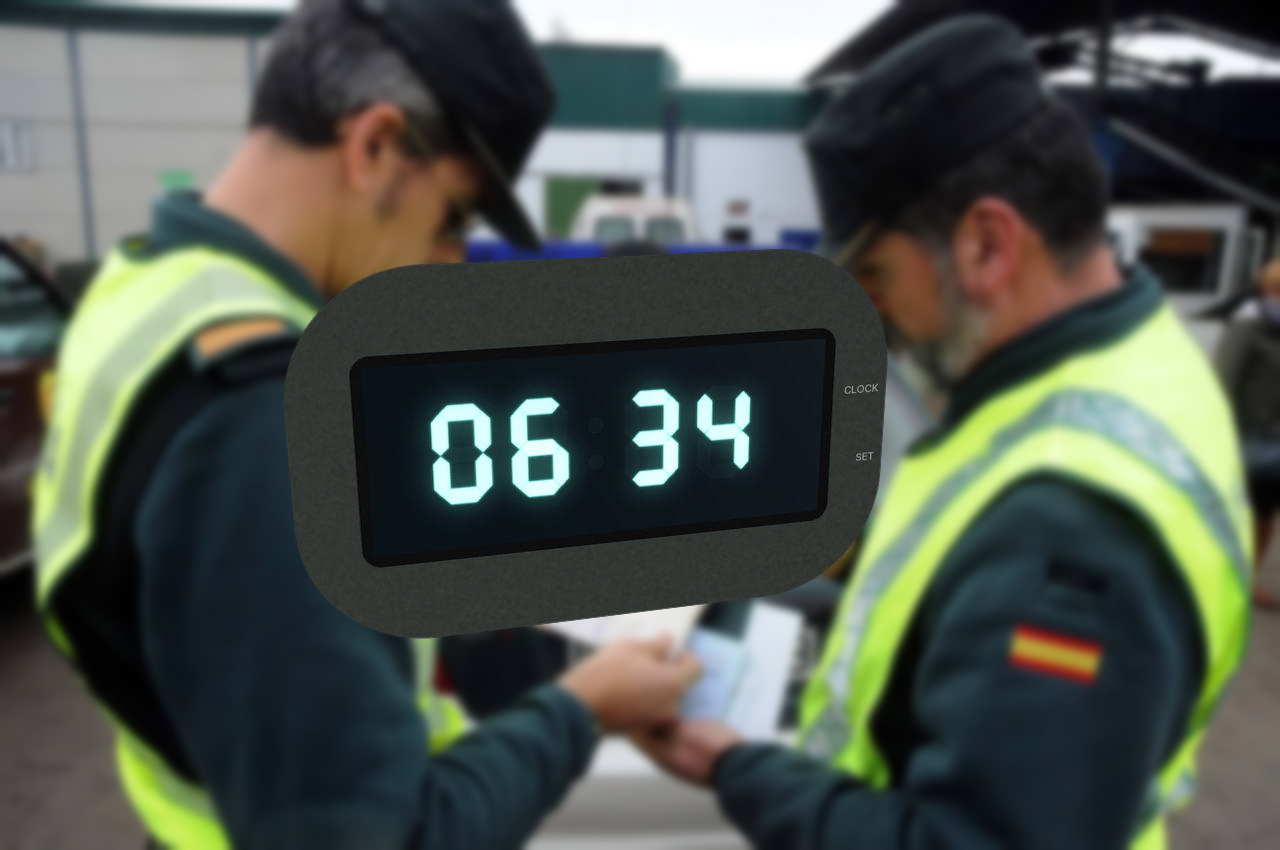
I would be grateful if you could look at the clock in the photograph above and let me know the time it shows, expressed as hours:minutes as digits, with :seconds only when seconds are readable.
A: 6:34
